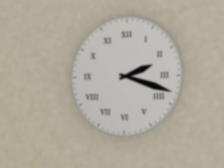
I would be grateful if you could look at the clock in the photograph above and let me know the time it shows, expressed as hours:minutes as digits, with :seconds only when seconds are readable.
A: 2:18
